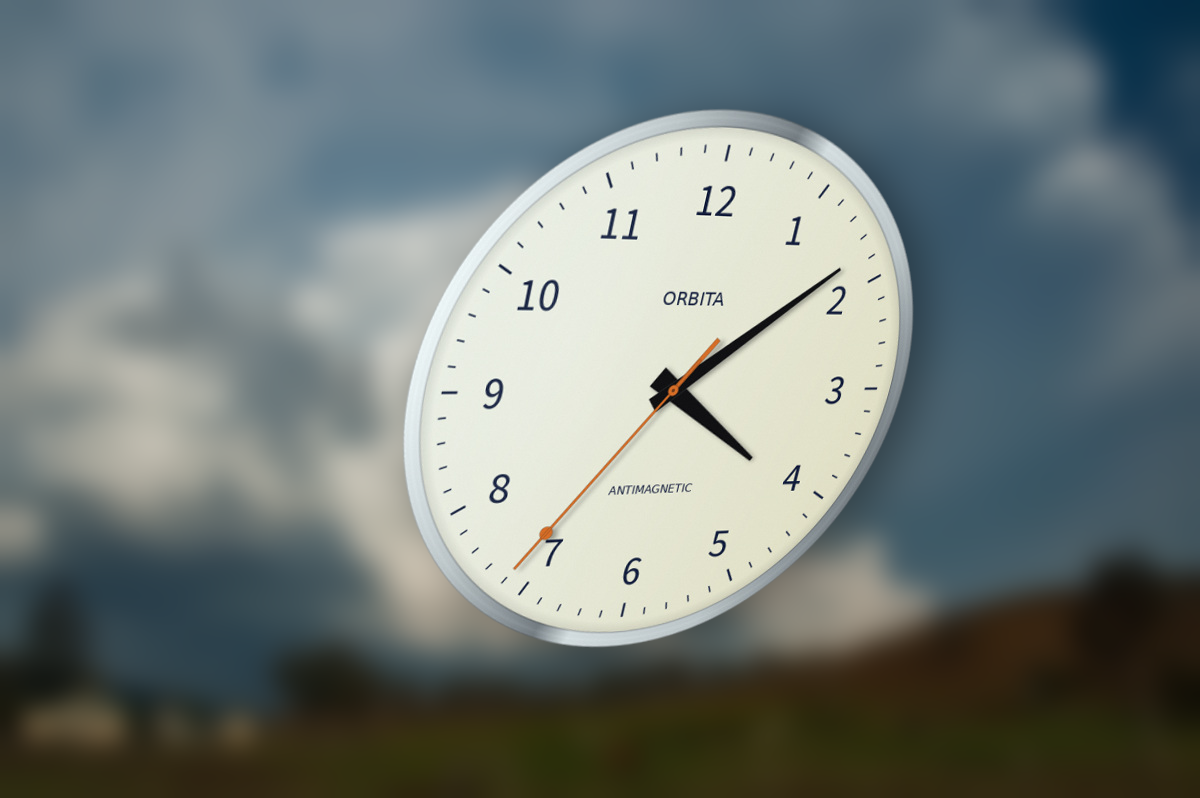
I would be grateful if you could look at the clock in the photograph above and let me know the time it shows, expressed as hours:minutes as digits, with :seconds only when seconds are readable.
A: 4:08:36
